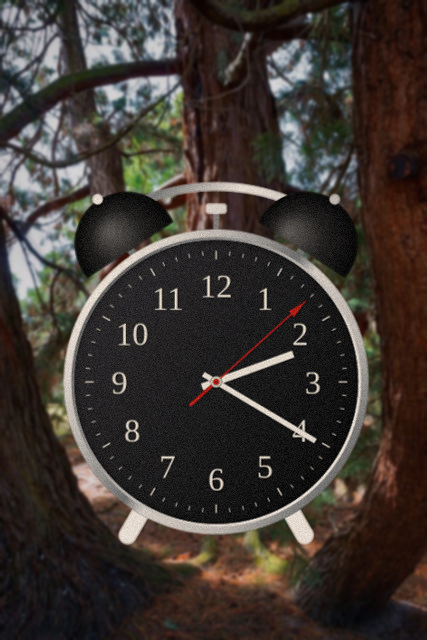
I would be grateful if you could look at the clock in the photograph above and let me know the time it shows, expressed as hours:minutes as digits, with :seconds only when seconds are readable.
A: 2:20:08
